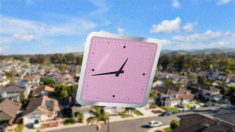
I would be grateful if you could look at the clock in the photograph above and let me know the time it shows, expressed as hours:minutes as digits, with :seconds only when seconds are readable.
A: 12:43
